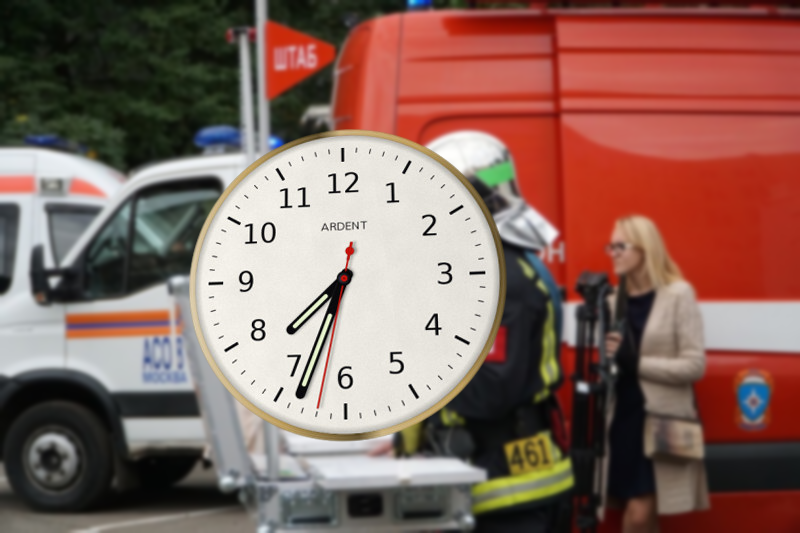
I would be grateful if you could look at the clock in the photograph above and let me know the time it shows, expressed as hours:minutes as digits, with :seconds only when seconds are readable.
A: 7:33:32
